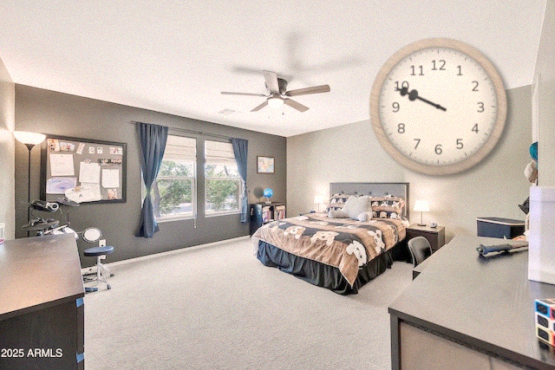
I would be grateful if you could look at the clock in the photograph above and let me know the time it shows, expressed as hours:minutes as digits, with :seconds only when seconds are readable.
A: 9:49
